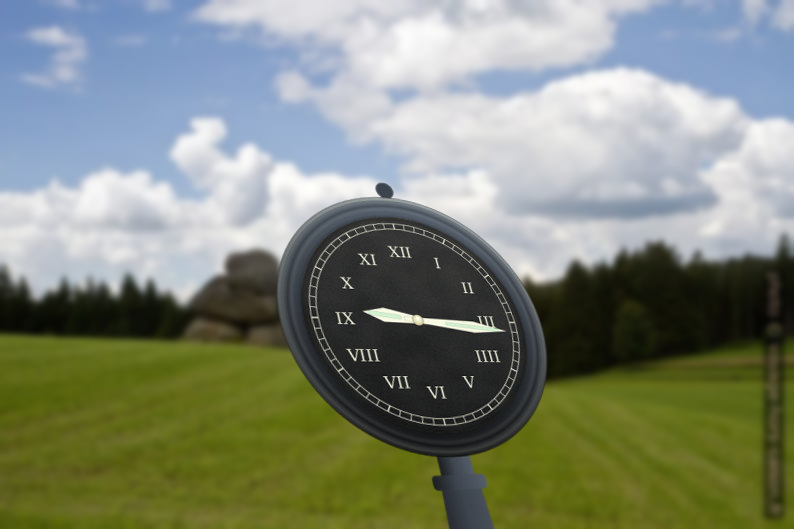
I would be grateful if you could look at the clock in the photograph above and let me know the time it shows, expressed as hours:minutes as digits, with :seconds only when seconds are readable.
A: 9:16
